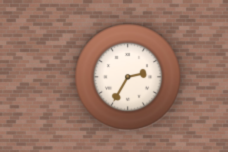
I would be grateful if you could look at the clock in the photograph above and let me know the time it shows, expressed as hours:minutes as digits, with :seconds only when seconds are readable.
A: 2:35
